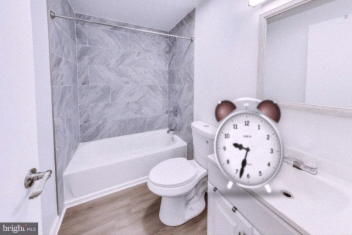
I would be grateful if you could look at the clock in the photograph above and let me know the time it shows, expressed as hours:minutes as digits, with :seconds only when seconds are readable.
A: 9:33
